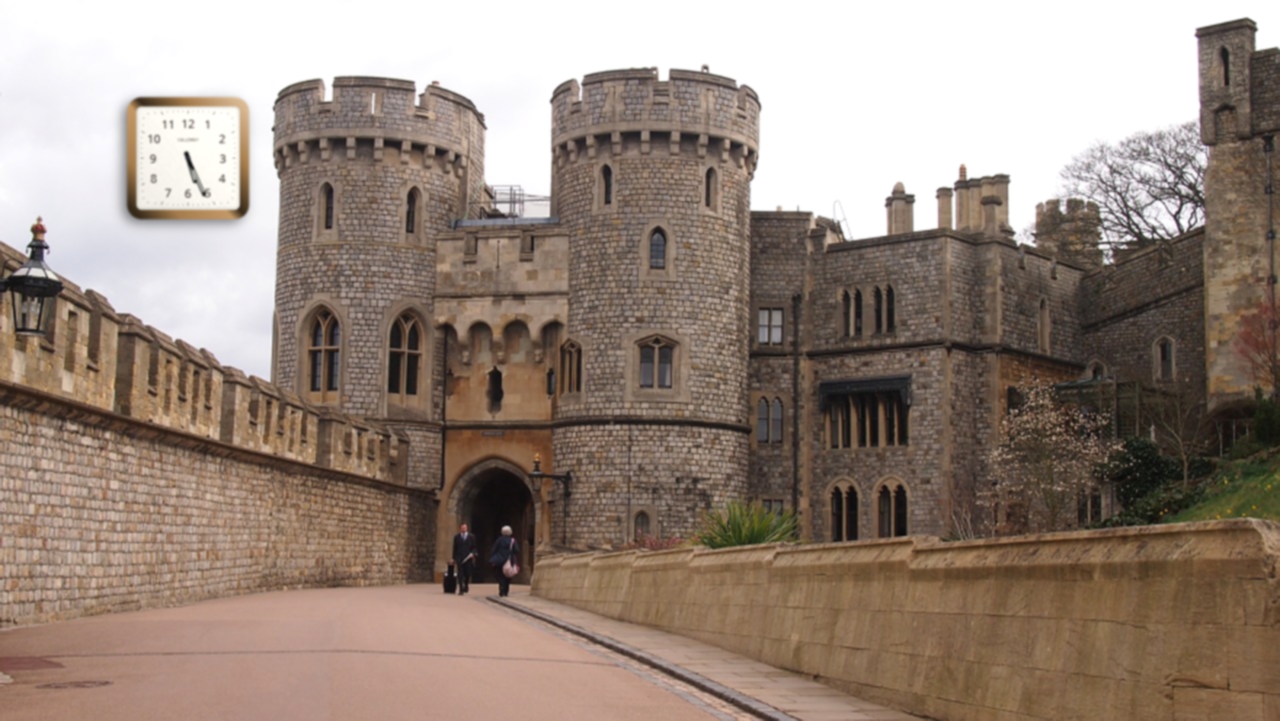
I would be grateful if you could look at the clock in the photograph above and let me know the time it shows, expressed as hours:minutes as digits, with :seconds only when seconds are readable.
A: 5:26
